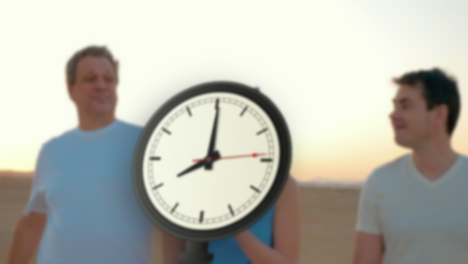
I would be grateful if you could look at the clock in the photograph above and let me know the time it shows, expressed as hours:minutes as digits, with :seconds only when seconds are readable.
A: 8:00:14
